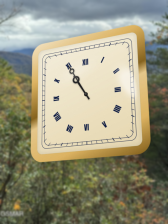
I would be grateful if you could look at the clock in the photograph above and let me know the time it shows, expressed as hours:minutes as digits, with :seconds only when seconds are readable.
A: 10:55
